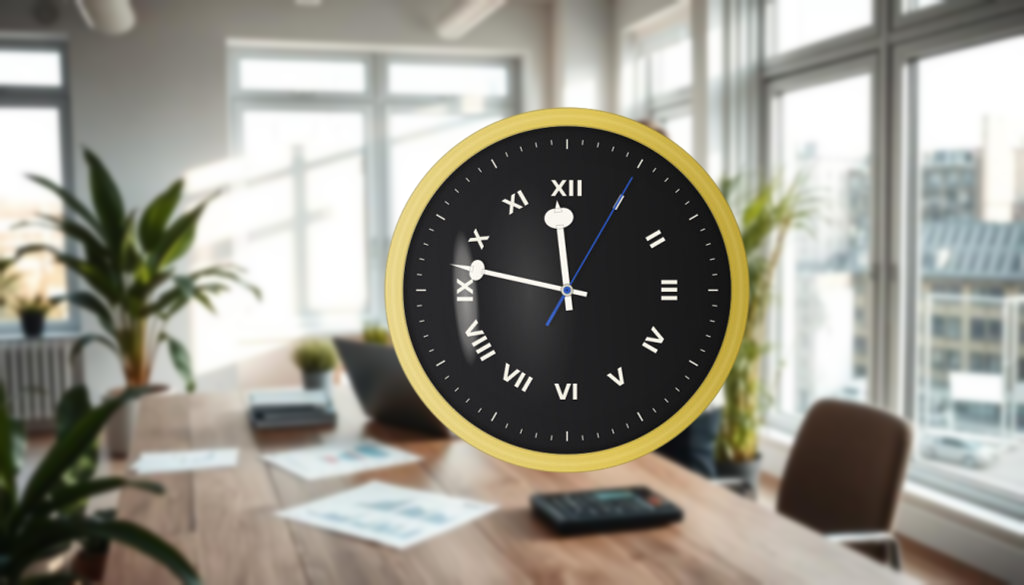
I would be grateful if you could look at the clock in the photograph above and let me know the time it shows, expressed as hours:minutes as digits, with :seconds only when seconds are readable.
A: 11:47:05
